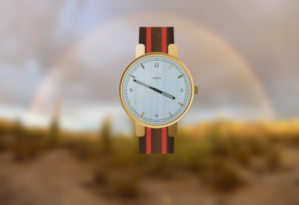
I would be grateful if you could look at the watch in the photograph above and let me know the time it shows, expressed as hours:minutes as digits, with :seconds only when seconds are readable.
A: 3:49
